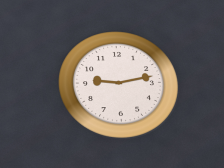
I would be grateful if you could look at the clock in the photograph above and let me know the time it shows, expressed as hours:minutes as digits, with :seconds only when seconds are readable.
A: 9:13
